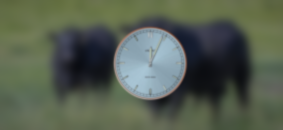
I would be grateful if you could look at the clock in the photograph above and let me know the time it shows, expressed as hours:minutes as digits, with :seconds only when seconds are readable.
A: 12:04
